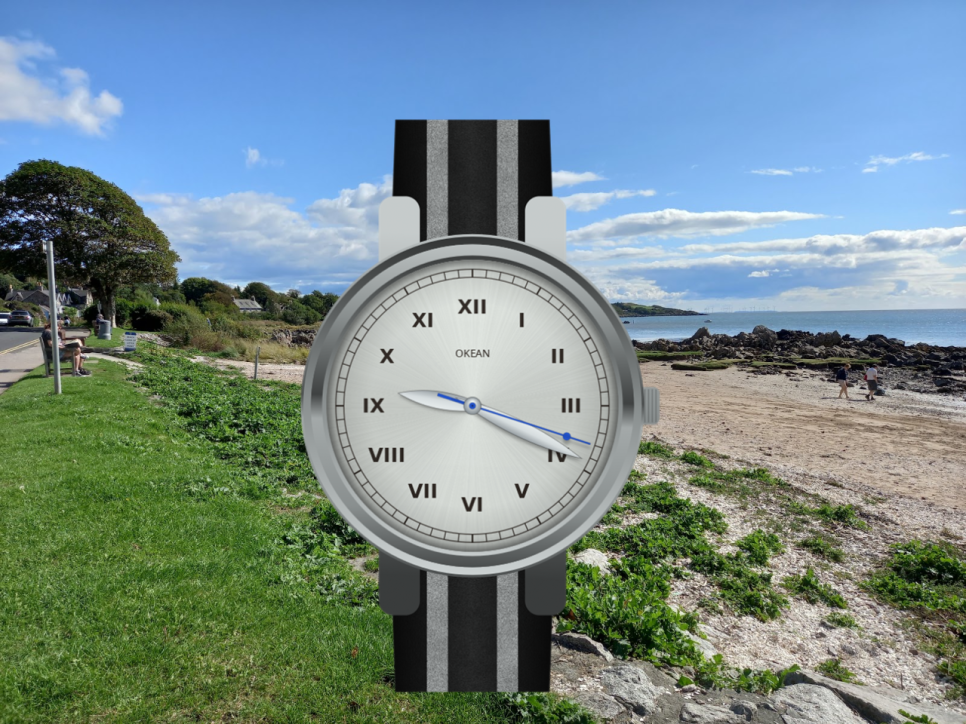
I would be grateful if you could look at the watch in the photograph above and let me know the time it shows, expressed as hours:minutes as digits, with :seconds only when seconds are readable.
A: 9:19:18
